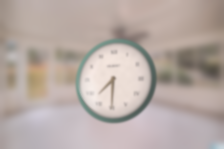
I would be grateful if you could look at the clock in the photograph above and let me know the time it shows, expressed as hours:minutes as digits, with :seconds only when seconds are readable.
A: 7:30
